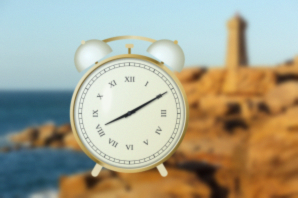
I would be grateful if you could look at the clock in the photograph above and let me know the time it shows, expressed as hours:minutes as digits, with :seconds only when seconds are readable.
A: 8:10
